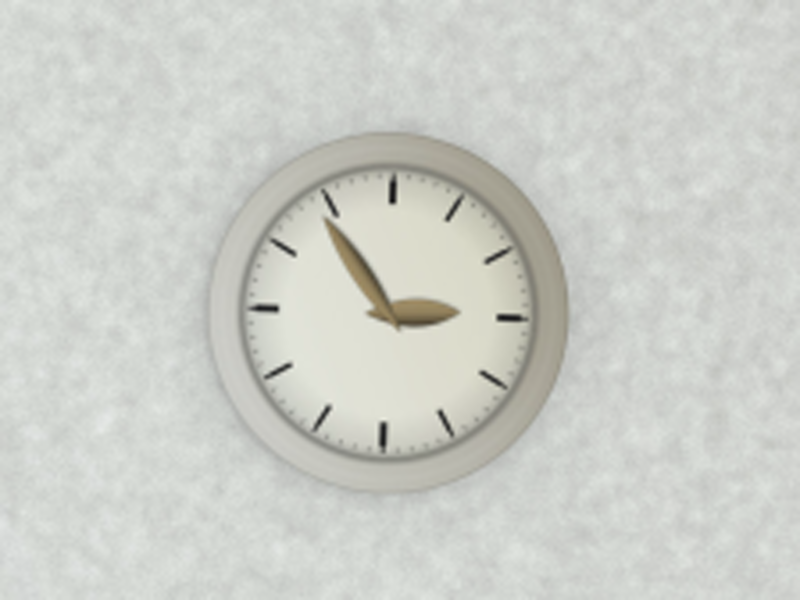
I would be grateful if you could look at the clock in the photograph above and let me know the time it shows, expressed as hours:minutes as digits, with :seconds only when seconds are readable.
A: 2:54
